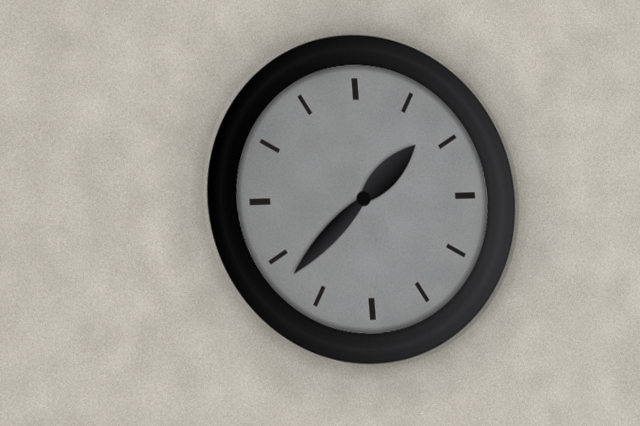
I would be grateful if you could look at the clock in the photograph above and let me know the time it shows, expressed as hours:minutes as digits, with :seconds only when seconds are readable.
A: 1:38
